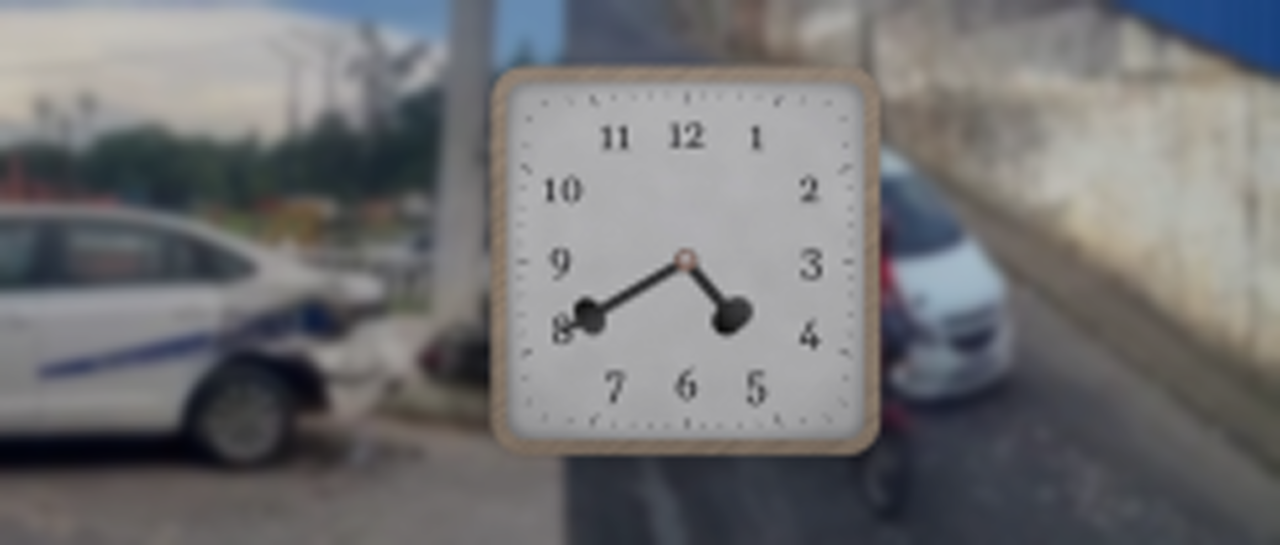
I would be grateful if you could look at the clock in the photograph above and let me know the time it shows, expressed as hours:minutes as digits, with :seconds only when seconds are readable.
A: 4:40
